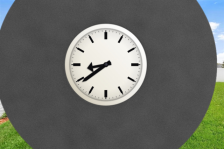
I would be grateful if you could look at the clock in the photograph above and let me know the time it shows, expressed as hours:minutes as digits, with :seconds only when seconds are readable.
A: 8:39
